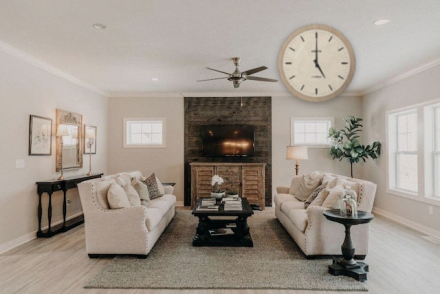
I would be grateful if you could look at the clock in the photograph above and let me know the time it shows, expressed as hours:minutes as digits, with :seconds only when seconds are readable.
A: 5:00
